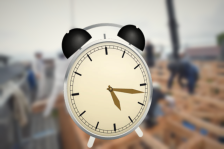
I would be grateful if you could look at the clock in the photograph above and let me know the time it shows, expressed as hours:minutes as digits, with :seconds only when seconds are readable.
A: 5:17
